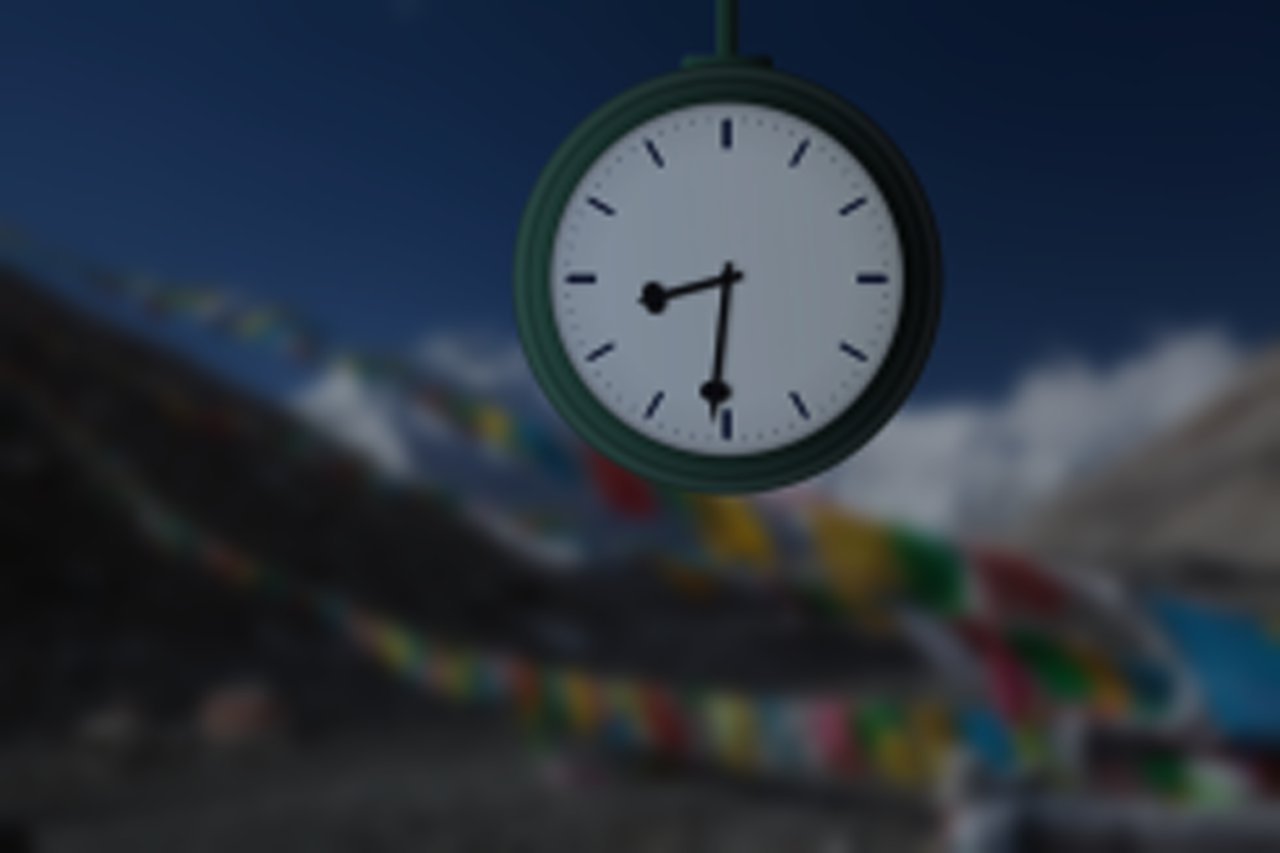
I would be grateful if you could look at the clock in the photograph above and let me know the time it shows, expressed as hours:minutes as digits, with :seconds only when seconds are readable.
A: 8:31
